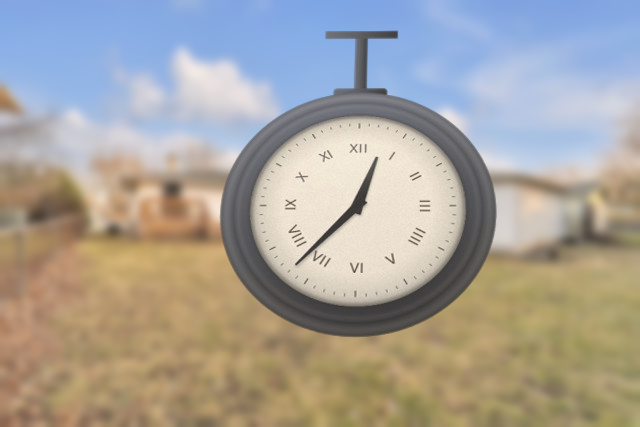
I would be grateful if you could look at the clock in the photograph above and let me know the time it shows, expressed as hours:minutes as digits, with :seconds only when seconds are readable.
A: 12:37
